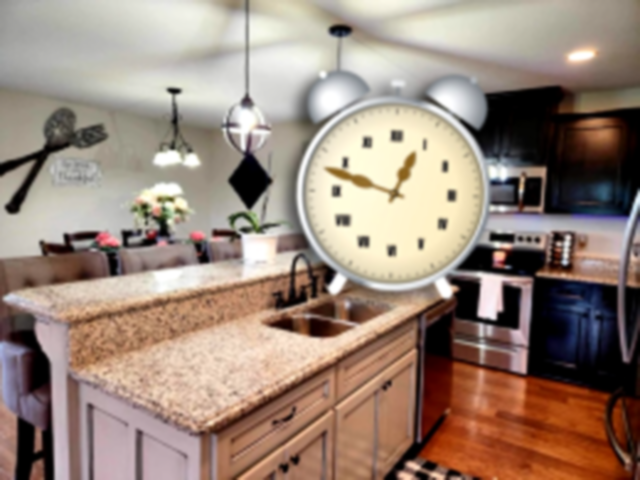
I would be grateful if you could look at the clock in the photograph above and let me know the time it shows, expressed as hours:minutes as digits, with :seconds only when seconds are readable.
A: 12:48
